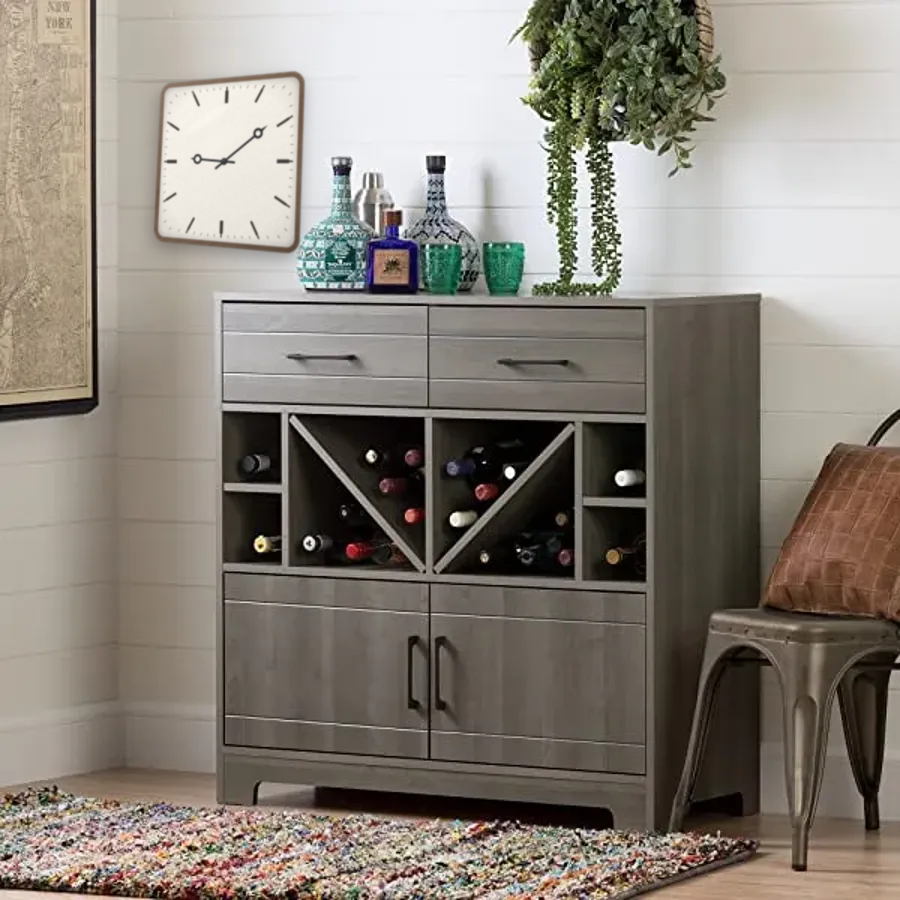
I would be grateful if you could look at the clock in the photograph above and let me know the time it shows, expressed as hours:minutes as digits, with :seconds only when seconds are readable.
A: 9:09
